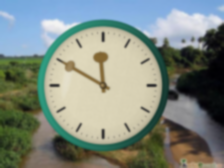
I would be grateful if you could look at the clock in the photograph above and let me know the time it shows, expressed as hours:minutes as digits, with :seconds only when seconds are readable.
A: 11:50
